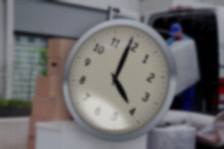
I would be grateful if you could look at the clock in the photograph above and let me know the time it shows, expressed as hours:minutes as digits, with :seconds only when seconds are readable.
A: 3:59
